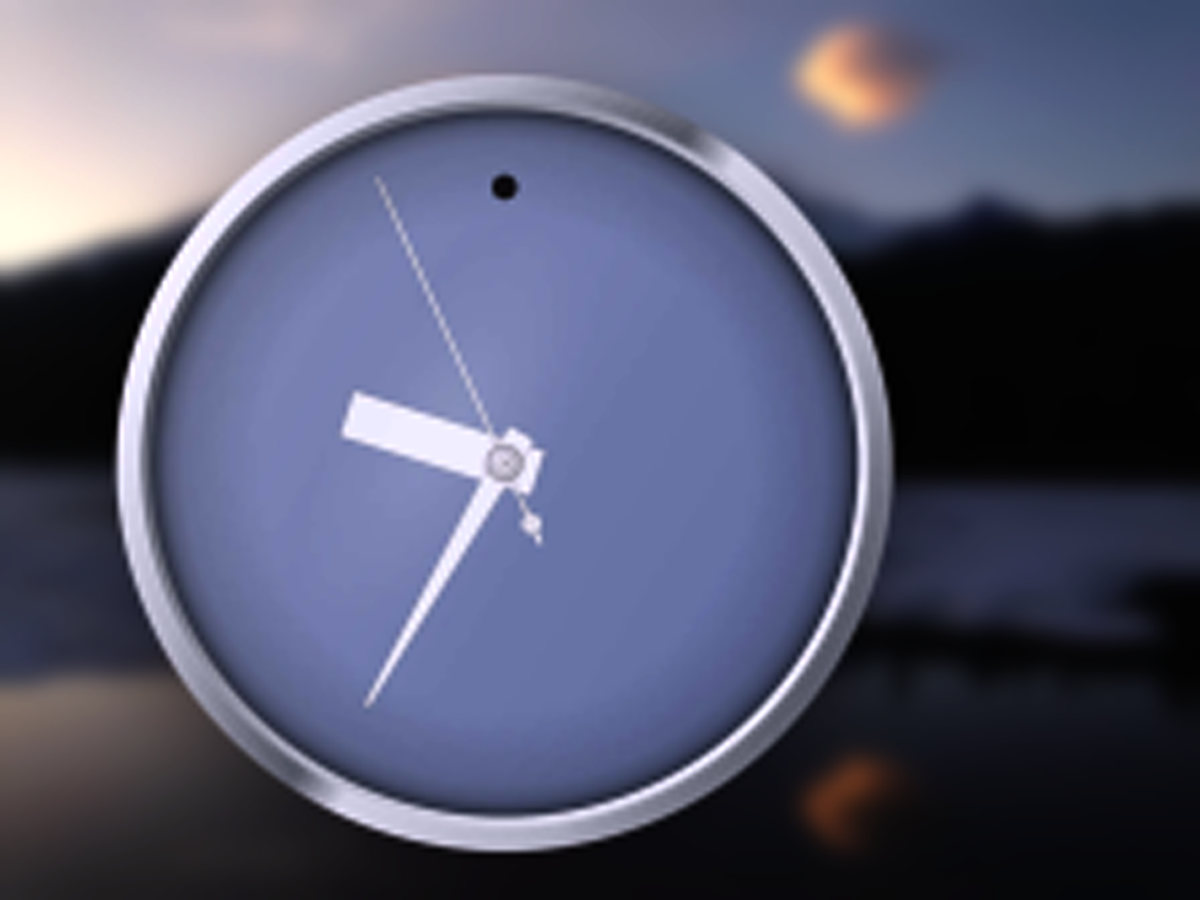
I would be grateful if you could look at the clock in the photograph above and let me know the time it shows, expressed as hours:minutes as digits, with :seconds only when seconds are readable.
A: 9:34:56
